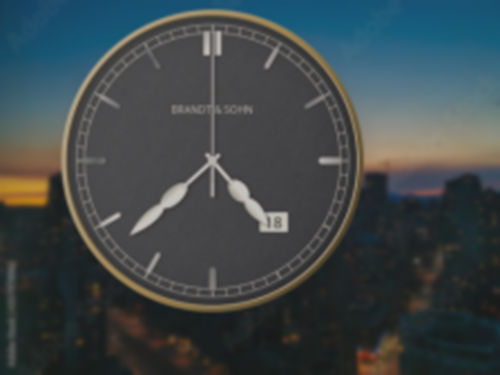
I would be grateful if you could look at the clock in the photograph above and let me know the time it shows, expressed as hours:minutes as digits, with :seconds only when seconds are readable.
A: 4:38:00
